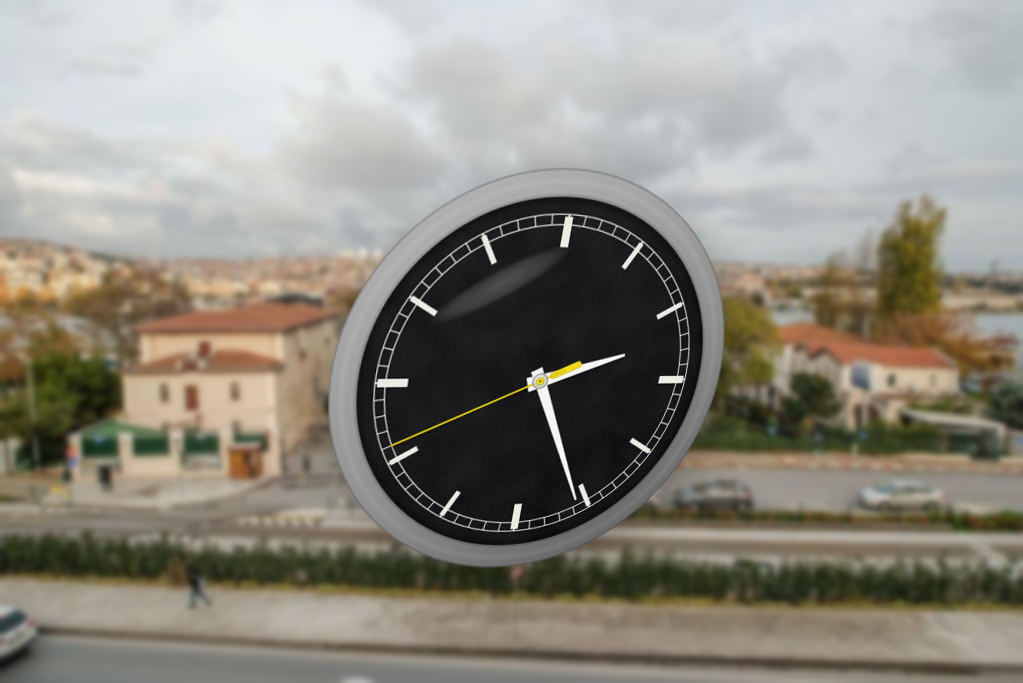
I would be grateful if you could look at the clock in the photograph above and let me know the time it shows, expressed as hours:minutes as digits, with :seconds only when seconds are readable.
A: 2:25:41
